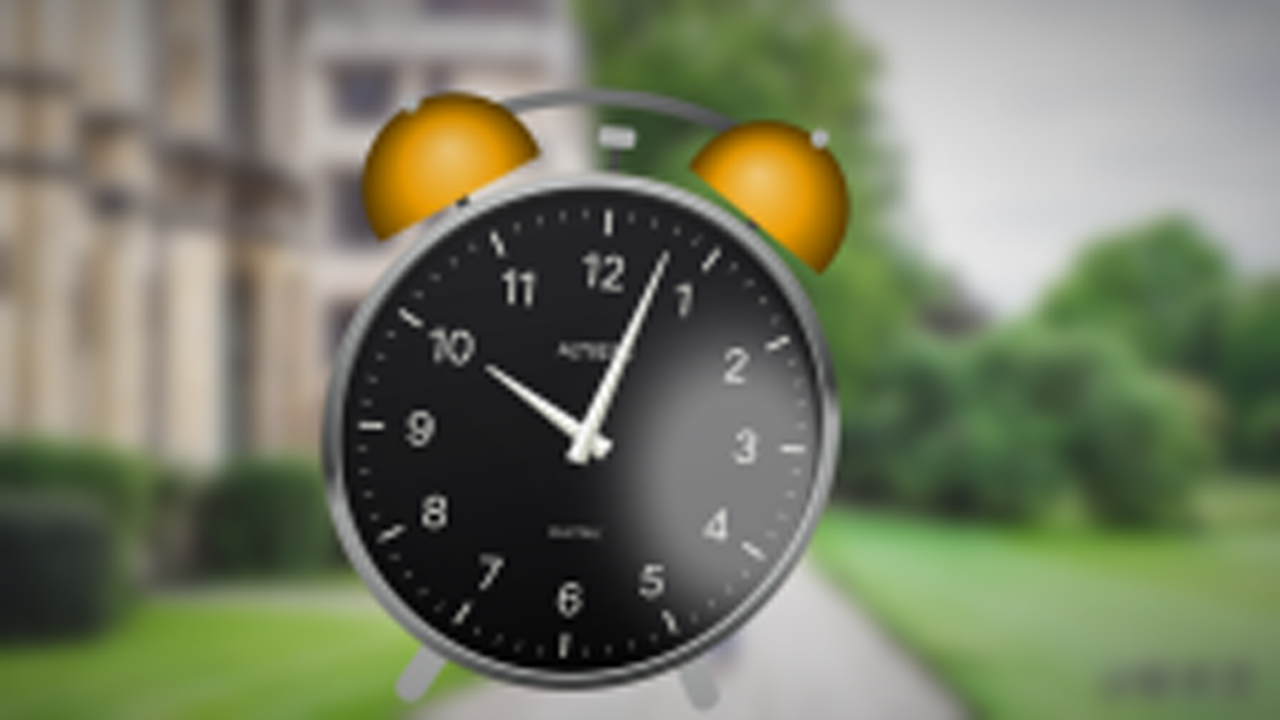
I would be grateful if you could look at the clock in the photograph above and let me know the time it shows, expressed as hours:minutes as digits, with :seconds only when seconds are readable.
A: 10:03
